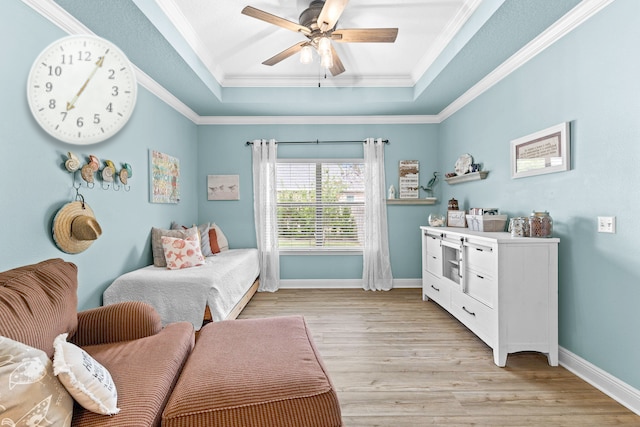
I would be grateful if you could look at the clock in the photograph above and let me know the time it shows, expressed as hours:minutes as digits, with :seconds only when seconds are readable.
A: 7:05
